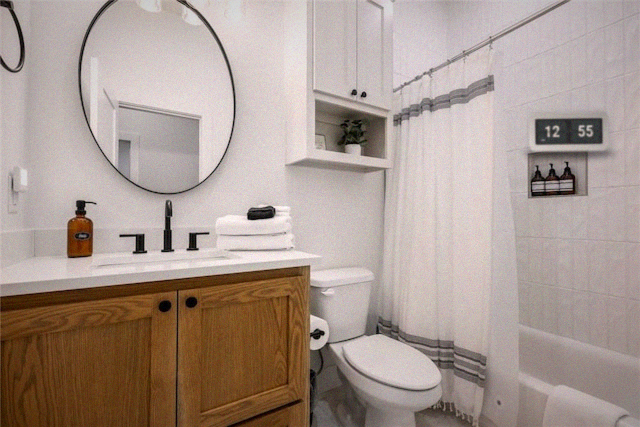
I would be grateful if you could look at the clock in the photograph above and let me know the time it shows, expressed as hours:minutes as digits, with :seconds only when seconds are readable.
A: 12:55
